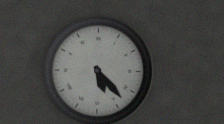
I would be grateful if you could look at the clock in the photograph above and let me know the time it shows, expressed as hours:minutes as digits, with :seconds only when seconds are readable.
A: 5:23
